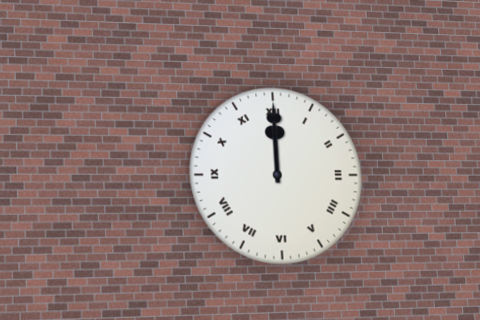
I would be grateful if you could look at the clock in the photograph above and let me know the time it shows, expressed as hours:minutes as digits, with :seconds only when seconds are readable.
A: 12:00
